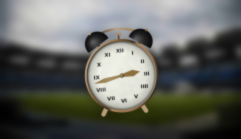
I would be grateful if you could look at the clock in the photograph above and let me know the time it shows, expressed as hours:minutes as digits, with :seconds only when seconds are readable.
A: 2:43
